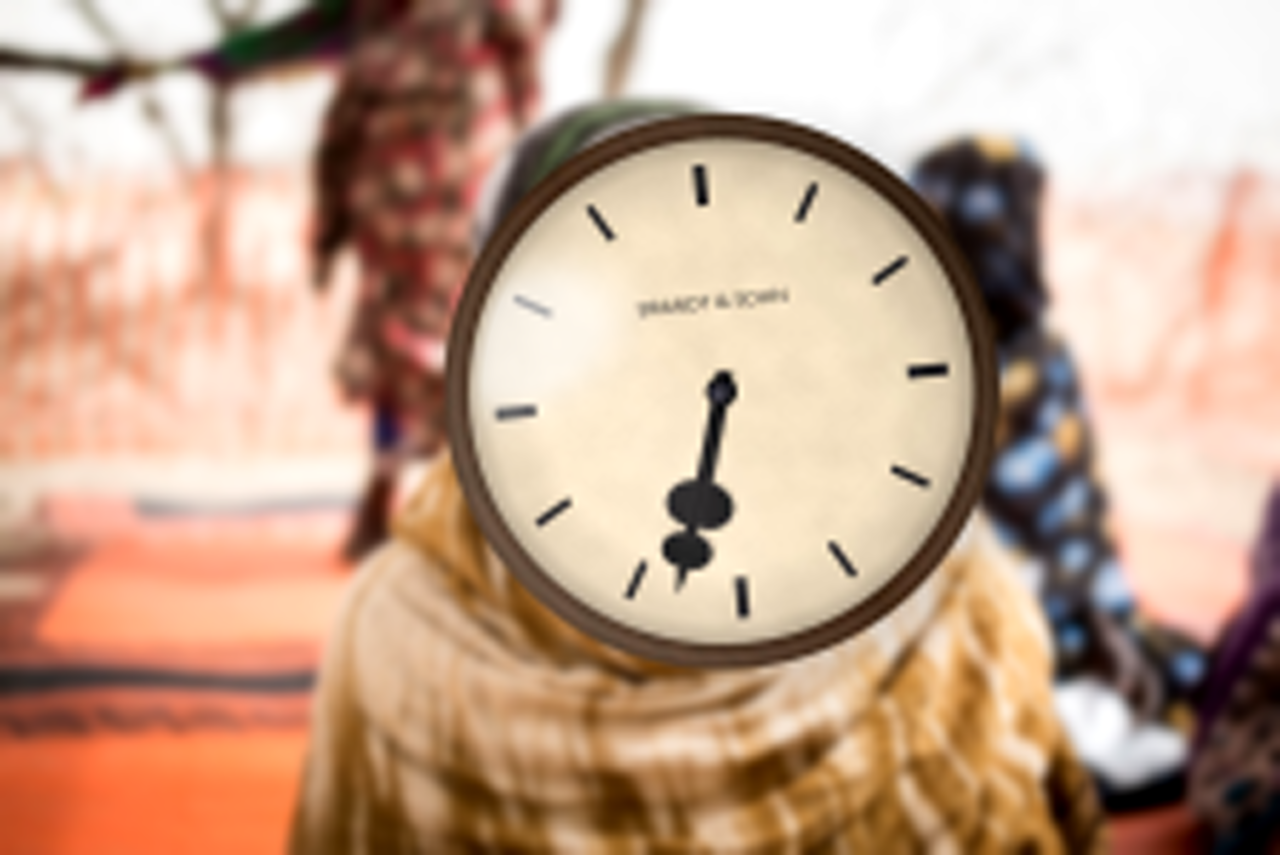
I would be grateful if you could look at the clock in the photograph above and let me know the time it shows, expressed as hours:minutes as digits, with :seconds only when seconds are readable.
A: 6:33
